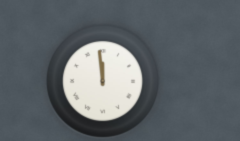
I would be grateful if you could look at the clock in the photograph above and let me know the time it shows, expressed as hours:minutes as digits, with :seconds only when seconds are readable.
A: 11:59
